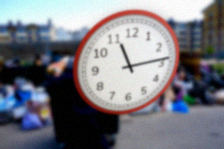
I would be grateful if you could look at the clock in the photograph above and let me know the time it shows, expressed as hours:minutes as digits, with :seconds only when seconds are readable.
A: 11:14
